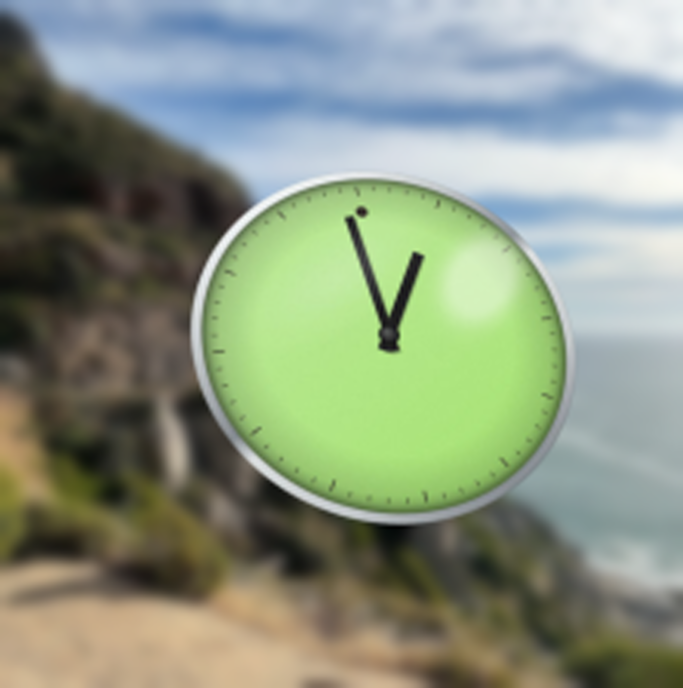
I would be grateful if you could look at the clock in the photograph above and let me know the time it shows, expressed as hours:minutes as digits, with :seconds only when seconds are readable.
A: 12:59
